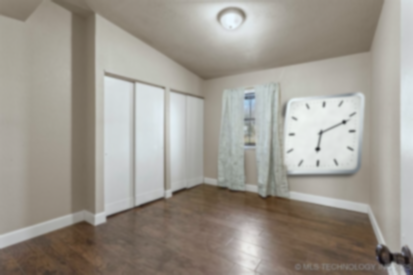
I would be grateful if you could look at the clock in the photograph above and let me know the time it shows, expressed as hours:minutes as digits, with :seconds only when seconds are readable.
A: 6:11
